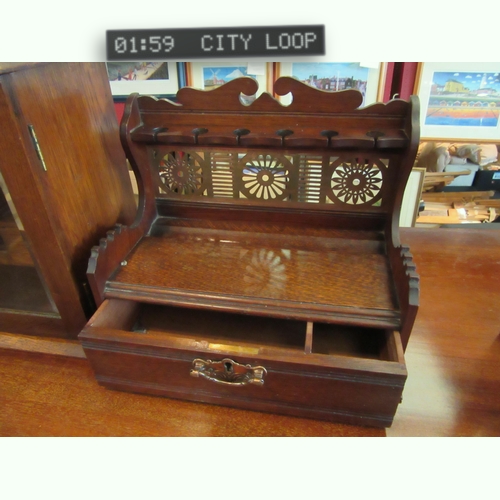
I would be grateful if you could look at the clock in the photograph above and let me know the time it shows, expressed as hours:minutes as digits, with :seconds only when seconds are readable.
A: 1:59
